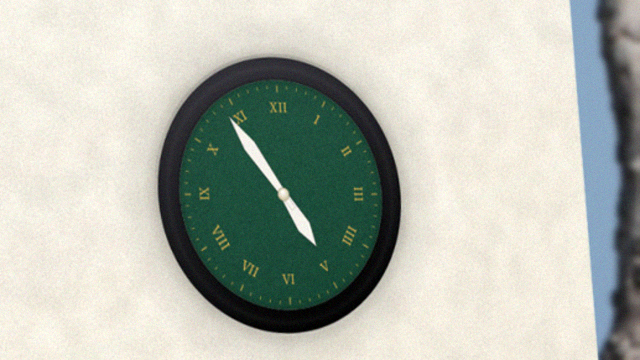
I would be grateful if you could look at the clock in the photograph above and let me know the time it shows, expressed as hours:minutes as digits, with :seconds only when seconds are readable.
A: 4:54
